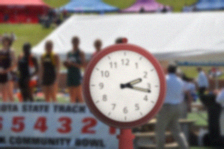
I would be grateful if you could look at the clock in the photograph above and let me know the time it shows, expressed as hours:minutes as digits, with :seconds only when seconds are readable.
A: 2:17
